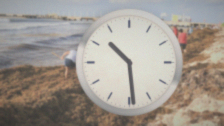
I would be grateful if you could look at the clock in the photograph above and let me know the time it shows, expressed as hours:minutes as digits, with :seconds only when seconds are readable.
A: 10:29
